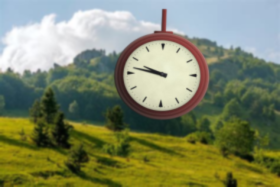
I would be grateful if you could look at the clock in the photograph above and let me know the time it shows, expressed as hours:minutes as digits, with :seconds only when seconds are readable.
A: 9:47
